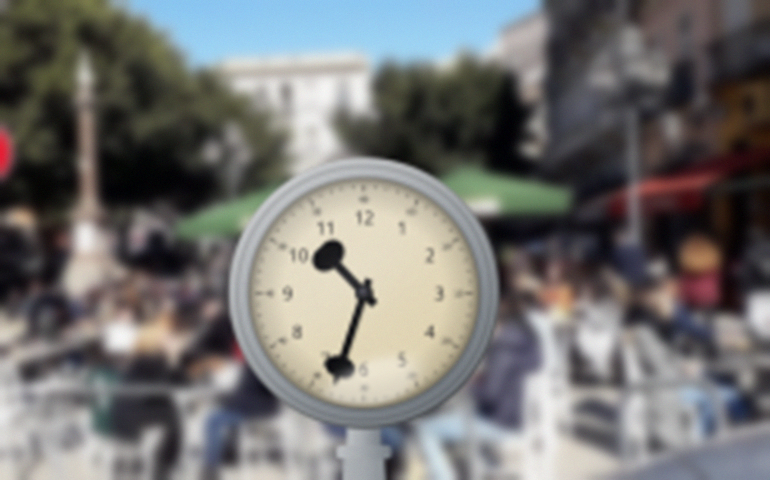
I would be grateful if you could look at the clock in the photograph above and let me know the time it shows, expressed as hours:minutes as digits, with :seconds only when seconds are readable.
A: 10:33
